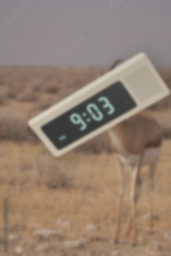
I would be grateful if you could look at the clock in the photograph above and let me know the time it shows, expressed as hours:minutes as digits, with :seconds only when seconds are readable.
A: 9:03
